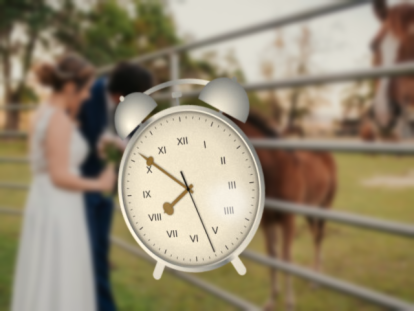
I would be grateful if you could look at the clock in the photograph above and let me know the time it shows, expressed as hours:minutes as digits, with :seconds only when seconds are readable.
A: 7:51:27
